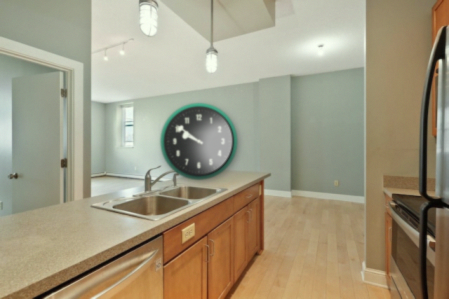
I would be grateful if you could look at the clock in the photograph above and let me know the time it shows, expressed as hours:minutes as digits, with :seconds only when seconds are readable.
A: 9:51
